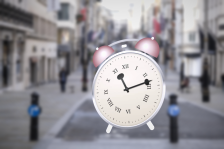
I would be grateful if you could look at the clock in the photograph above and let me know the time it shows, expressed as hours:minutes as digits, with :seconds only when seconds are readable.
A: 11:13
